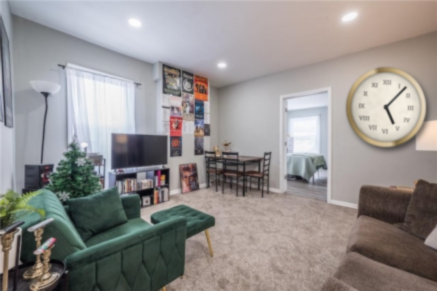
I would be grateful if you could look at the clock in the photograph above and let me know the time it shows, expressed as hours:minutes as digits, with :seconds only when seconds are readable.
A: 5:07
